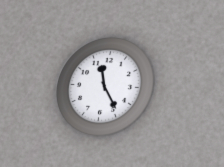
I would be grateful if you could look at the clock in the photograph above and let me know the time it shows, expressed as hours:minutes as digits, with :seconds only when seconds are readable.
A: 11:24
